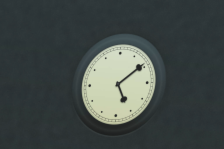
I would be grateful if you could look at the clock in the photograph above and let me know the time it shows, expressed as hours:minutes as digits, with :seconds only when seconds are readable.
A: 5:09
